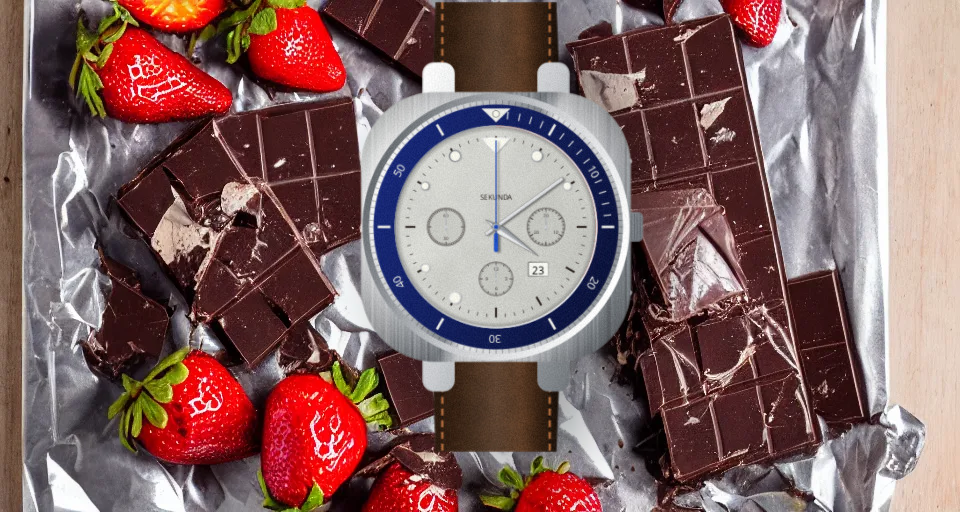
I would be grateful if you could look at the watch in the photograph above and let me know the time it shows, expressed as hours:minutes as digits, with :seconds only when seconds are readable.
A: 4:09
